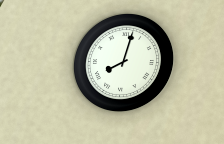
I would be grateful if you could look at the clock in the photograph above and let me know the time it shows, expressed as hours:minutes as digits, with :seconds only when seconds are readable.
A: 8:02
